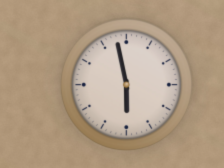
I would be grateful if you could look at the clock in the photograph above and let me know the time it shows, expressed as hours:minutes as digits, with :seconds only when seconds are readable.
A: 5:58
